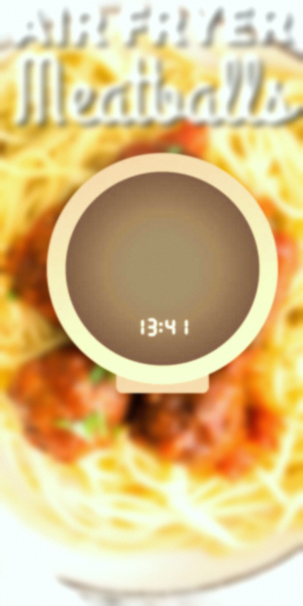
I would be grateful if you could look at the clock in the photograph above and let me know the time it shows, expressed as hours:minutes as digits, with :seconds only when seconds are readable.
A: 13:41
